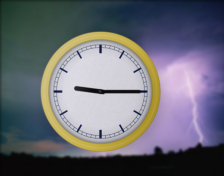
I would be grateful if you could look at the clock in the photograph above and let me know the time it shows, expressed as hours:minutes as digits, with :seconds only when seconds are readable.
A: 9:15
